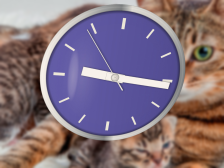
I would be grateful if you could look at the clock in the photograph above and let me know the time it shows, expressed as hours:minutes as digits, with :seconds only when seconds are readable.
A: 9:15:54
